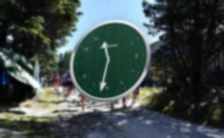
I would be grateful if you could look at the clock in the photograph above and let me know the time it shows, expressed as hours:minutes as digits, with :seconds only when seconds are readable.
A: 11:32
